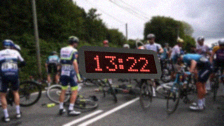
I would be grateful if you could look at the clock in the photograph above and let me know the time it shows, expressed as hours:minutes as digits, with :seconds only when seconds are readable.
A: 13:22
